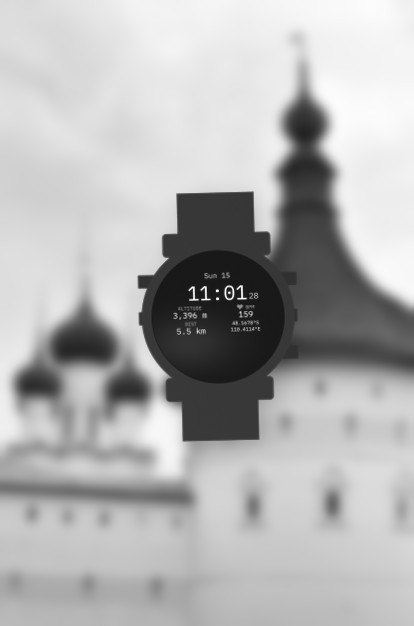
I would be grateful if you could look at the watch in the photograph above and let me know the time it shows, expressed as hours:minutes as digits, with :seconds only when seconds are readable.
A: 11:01:28
